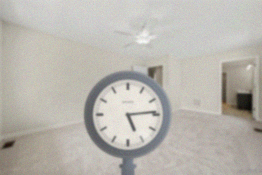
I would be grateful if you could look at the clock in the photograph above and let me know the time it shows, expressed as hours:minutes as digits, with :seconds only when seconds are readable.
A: 5:14
